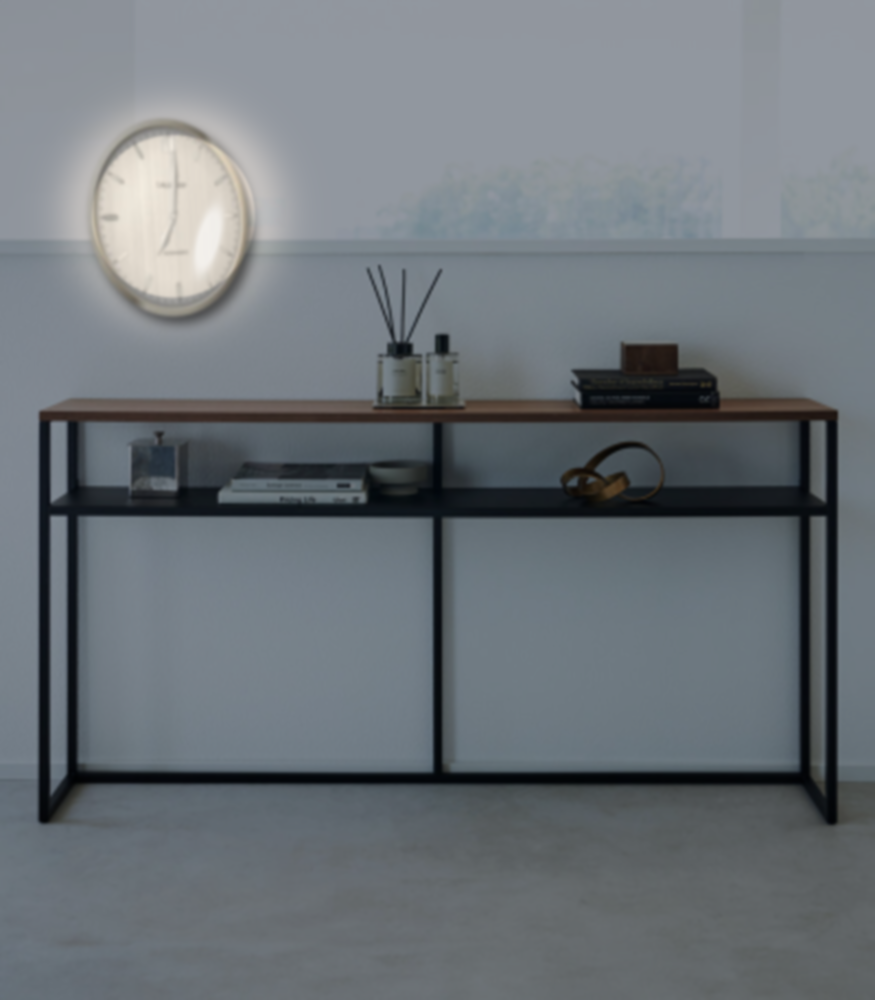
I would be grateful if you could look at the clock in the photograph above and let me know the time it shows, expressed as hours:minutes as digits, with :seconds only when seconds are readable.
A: 7:01
